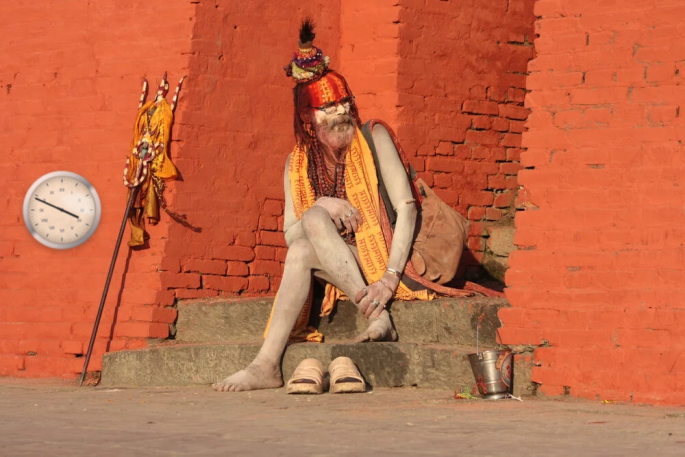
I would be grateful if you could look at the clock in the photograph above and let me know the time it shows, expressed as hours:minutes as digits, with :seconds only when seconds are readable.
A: 3:49
